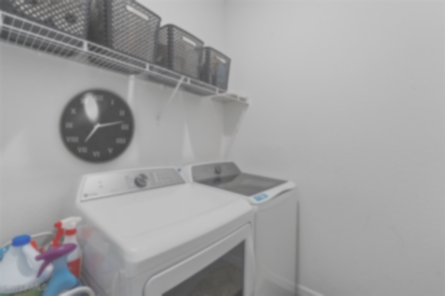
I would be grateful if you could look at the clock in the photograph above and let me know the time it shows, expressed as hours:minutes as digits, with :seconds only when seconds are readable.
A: 7:13
